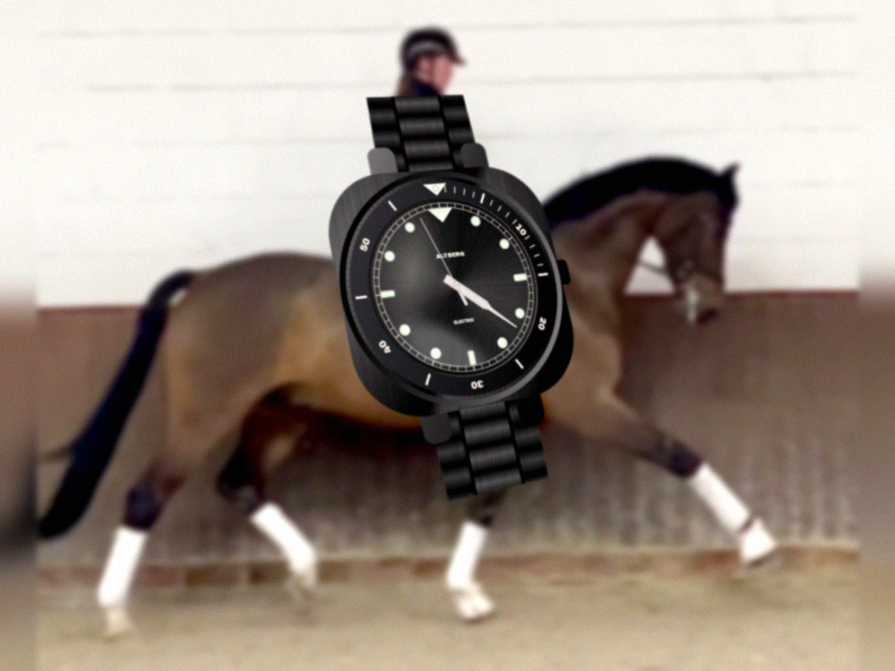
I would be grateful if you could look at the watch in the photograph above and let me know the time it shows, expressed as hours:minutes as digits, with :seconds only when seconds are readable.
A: 4:21:57
